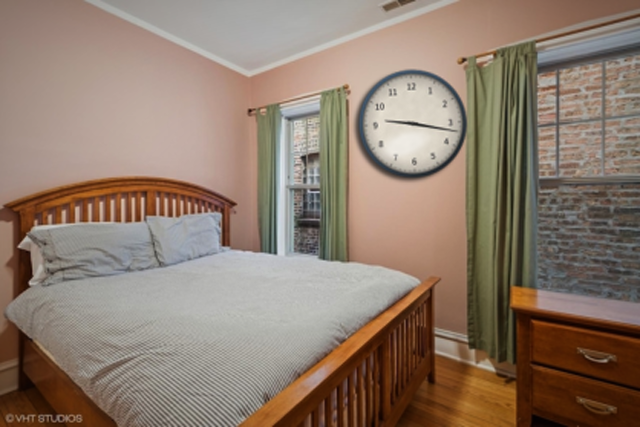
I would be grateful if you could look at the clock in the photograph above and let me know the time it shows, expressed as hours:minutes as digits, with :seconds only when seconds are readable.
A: 9:17
